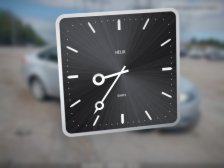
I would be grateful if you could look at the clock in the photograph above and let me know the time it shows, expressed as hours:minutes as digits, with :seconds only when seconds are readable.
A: 8:36
